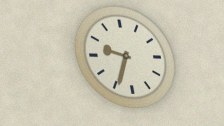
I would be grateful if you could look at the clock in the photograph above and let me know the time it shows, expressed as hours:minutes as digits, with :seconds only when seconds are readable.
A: 9:34
